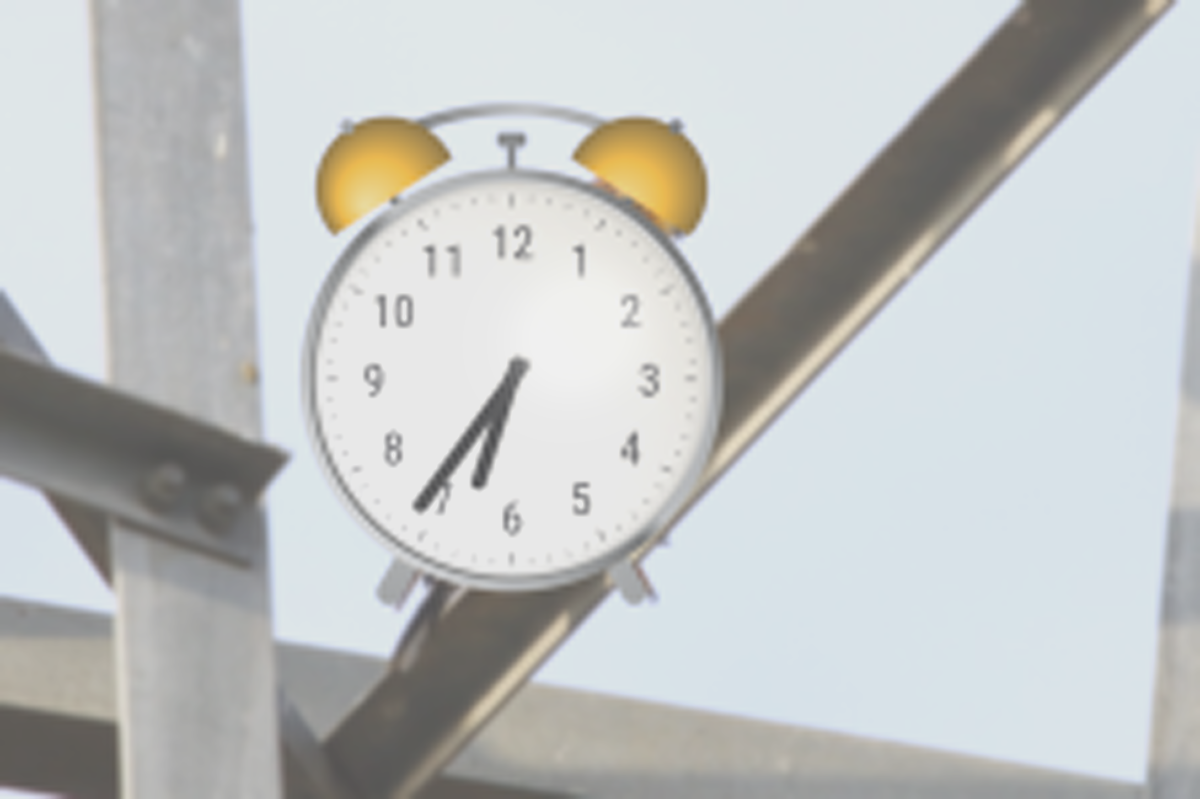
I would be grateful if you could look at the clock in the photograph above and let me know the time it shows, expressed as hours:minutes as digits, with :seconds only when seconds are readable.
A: 6:36
